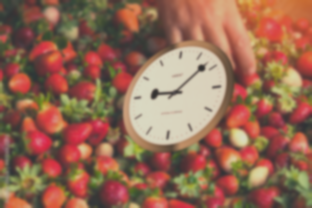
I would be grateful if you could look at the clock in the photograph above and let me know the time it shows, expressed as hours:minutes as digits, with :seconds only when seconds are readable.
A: 9:08
